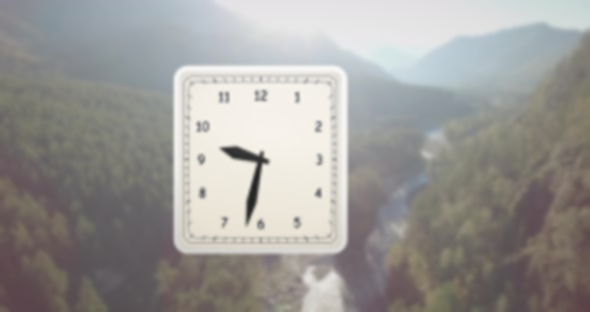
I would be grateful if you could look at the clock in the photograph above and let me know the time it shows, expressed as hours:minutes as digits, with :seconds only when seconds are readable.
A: 9:32
